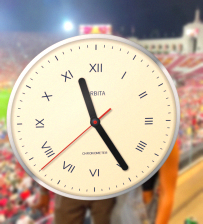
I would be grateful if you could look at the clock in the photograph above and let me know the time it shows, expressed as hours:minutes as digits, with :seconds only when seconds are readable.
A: 11:24:38
